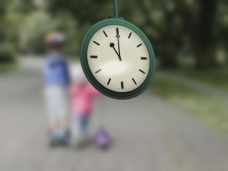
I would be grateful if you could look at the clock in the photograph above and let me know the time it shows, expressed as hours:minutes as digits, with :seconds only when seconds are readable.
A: 11:00
